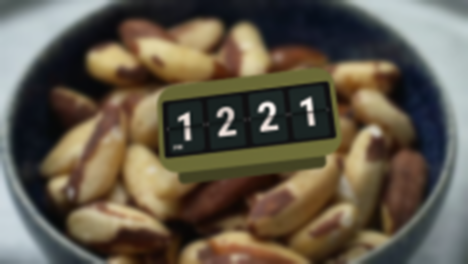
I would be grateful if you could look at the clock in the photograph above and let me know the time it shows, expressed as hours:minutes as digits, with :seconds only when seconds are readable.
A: 12:21
